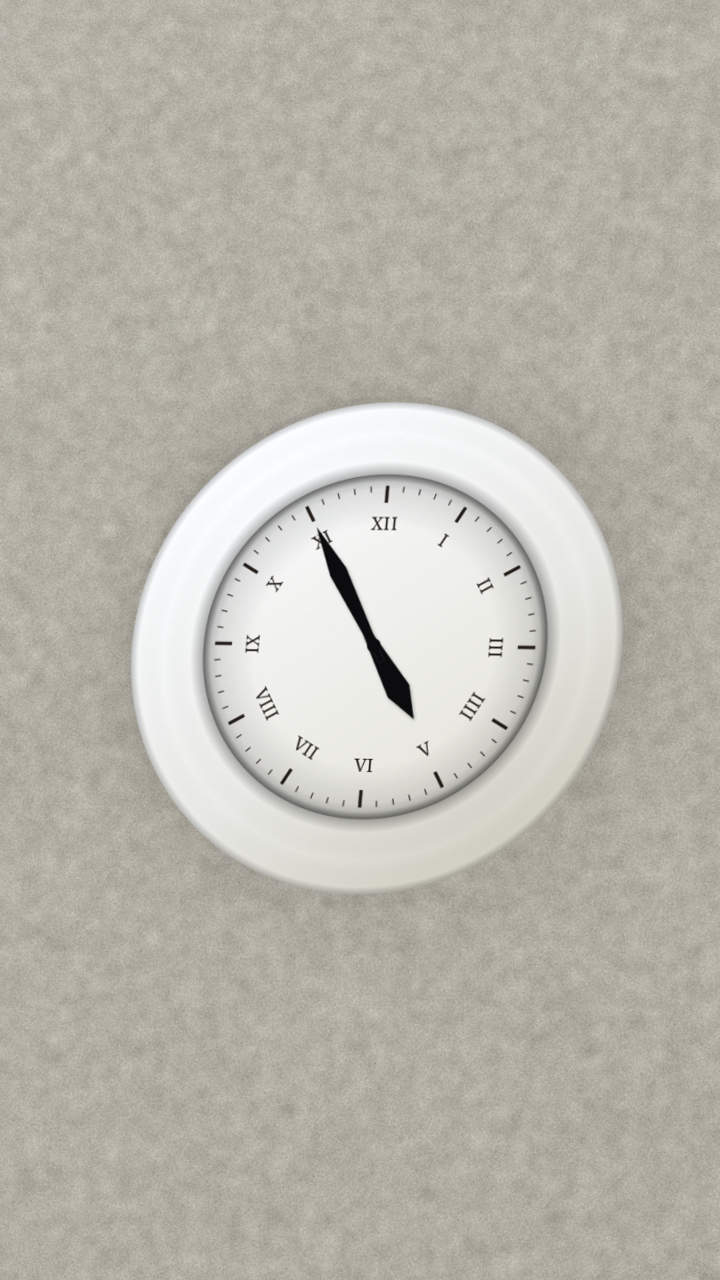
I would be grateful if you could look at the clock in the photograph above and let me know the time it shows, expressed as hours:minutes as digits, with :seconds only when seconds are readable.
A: 4:55
